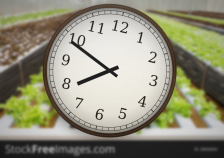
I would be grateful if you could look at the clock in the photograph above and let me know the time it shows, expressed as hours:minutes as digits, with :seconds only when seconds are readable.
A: 7:49
